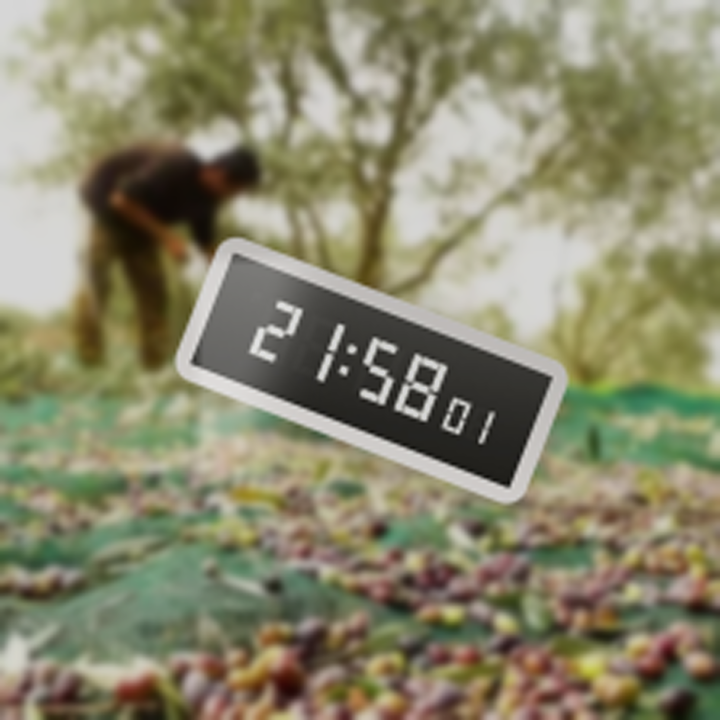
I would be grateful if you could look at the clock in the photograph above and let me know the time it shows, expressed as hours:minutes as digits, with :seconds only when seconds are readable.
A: 21:58:01
